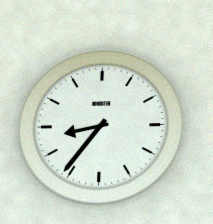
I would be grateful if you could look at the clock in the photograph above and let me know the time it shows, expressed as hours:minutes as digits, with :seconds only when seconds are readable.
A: 8:36
